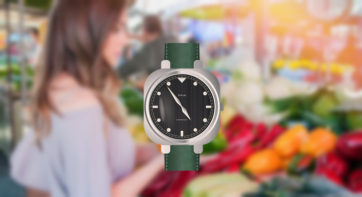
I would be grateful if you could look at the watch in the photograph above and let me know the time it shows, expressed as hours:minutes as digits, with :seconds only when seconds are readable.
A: 4:54
